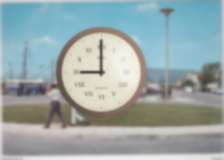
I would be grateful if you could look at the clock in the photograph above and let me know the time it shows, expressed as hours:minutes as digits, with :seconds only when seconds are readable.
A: 9:00
